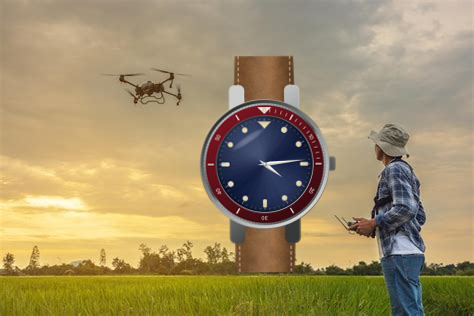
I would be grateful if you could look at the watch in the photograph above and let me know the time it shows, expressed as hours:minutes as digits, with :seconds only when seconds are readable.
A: 4:14
